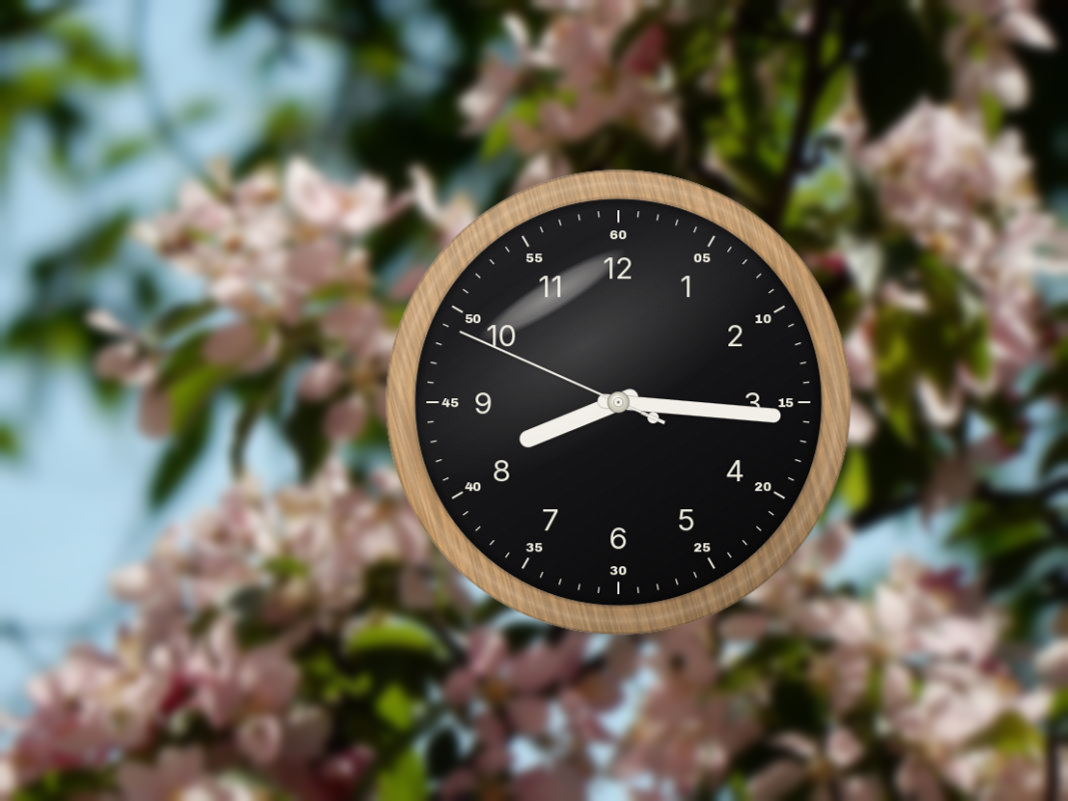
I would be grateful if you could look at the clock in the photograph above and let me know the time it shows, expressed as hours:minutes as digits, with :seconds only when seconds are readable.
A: 8:15:49
